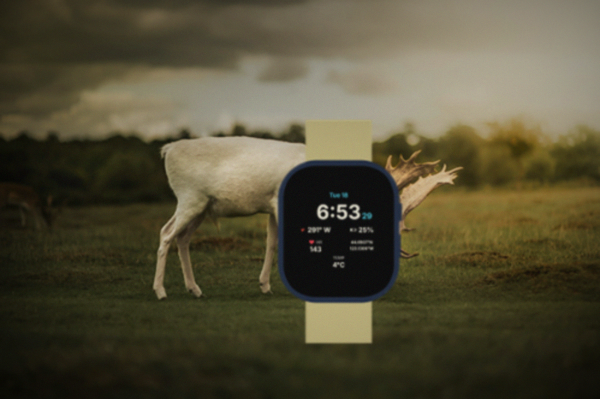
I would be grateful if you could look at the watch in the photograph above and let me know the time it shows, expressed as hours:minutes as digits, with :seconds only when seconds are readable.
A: 6:53
